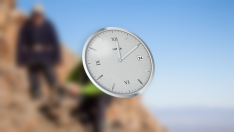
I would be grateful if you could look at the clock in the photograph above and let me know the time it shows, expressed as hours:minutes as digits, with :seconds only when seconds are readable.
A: 12:10
